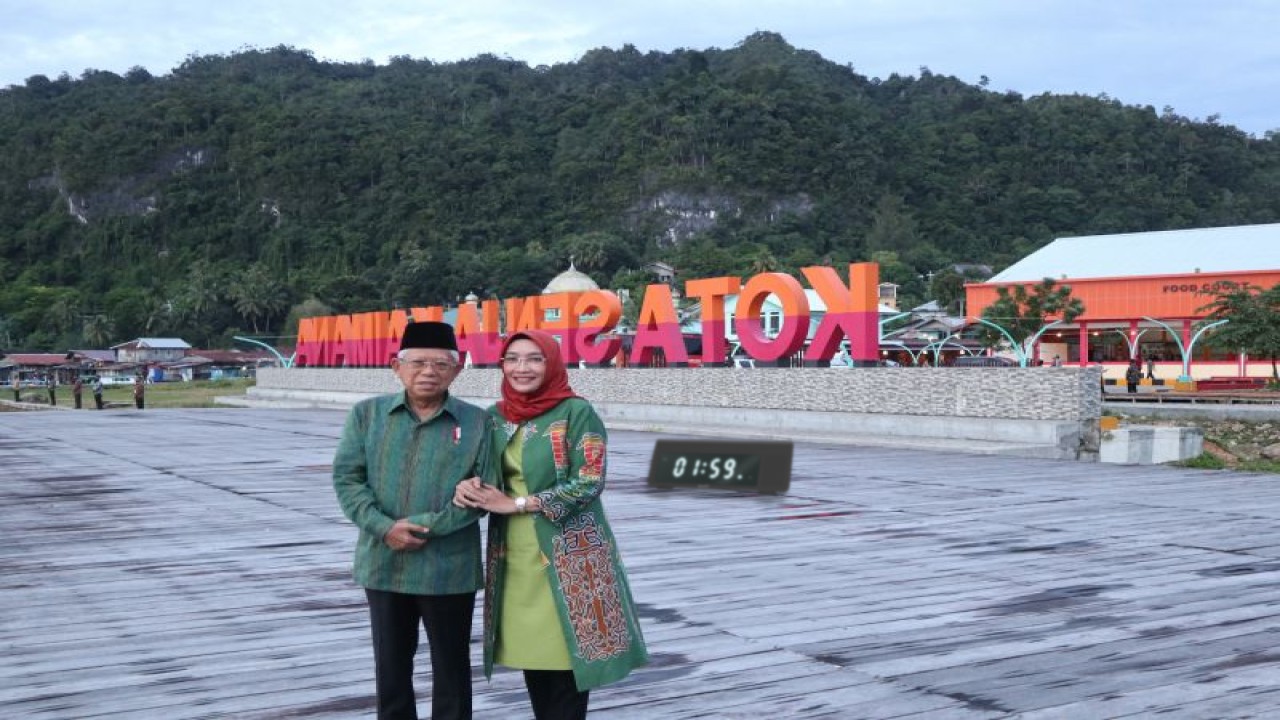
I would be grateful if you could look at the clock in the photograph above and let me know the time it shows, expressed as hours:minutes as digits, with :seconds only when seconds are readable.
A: 1:59
